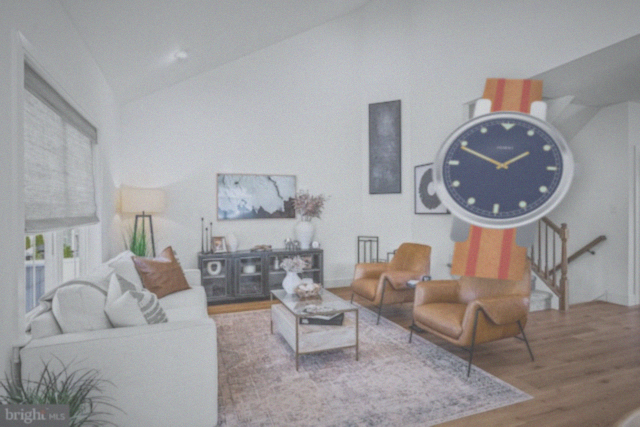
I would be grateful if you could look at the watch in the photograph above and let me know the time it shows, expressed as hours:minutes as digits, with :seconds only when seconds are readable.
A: 1:49
